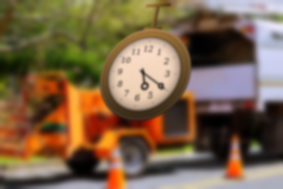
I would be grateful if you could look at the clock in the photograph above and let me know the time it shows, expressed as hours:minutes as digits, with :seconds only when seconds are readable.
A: 5:20
